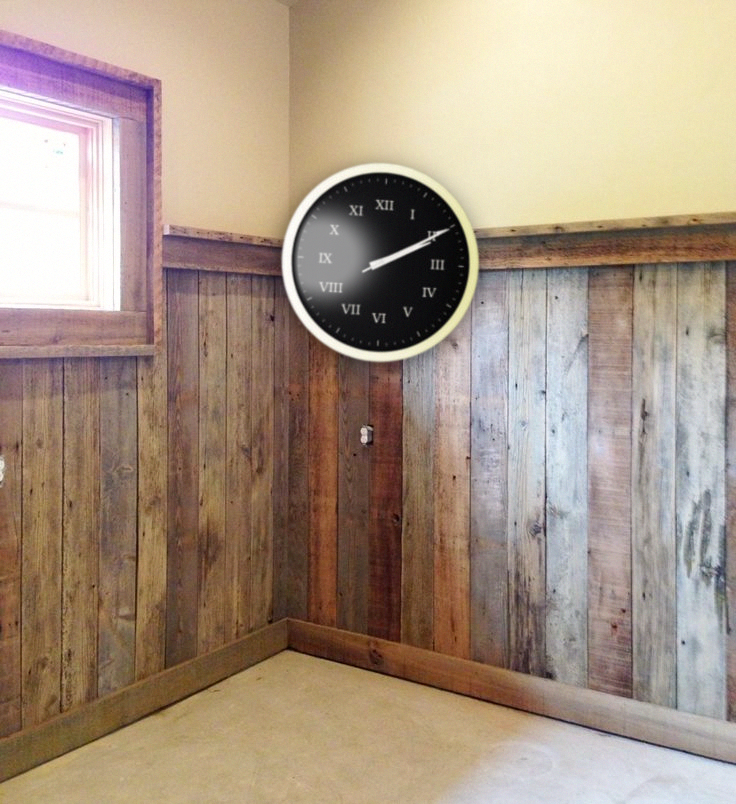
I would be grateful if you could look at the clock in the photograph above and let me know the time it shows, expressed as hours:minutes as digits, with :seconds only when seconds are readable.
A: 2:10:10
